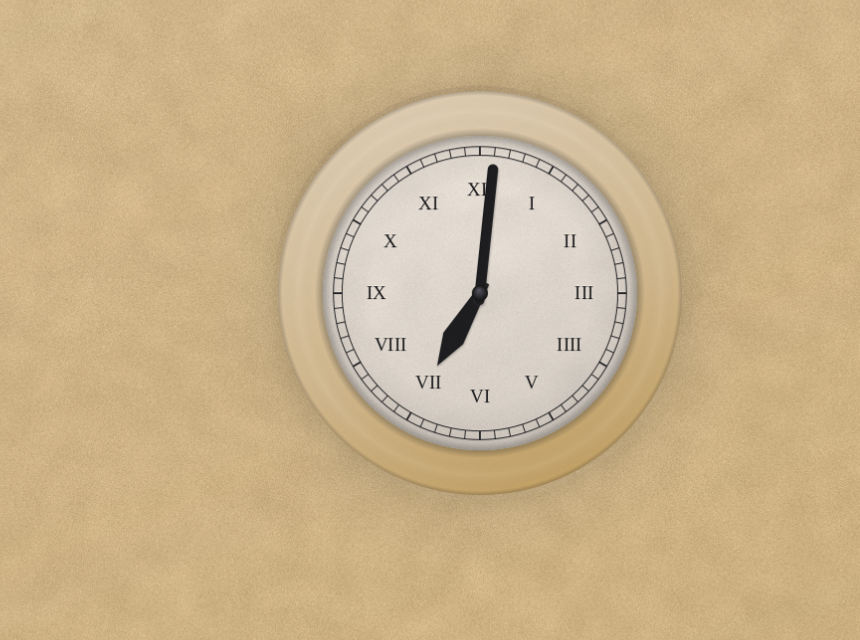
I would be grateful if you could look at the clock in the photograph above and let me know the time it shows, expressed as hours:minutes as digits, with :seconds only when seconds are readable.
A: 7:01
